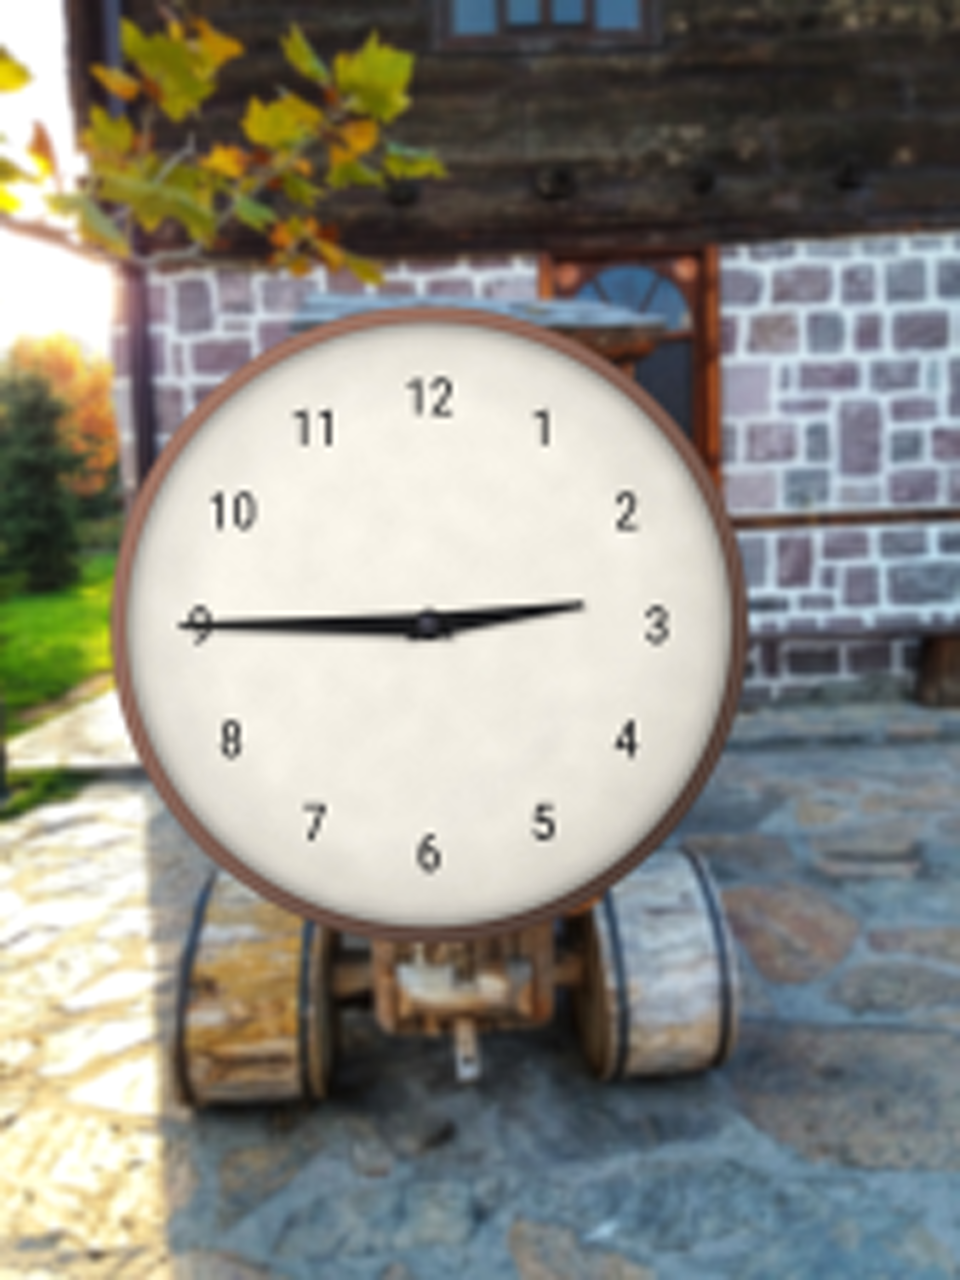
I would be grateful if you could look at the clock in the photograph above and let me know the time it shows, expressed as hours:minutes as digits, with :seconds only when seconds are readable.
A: 2:45
